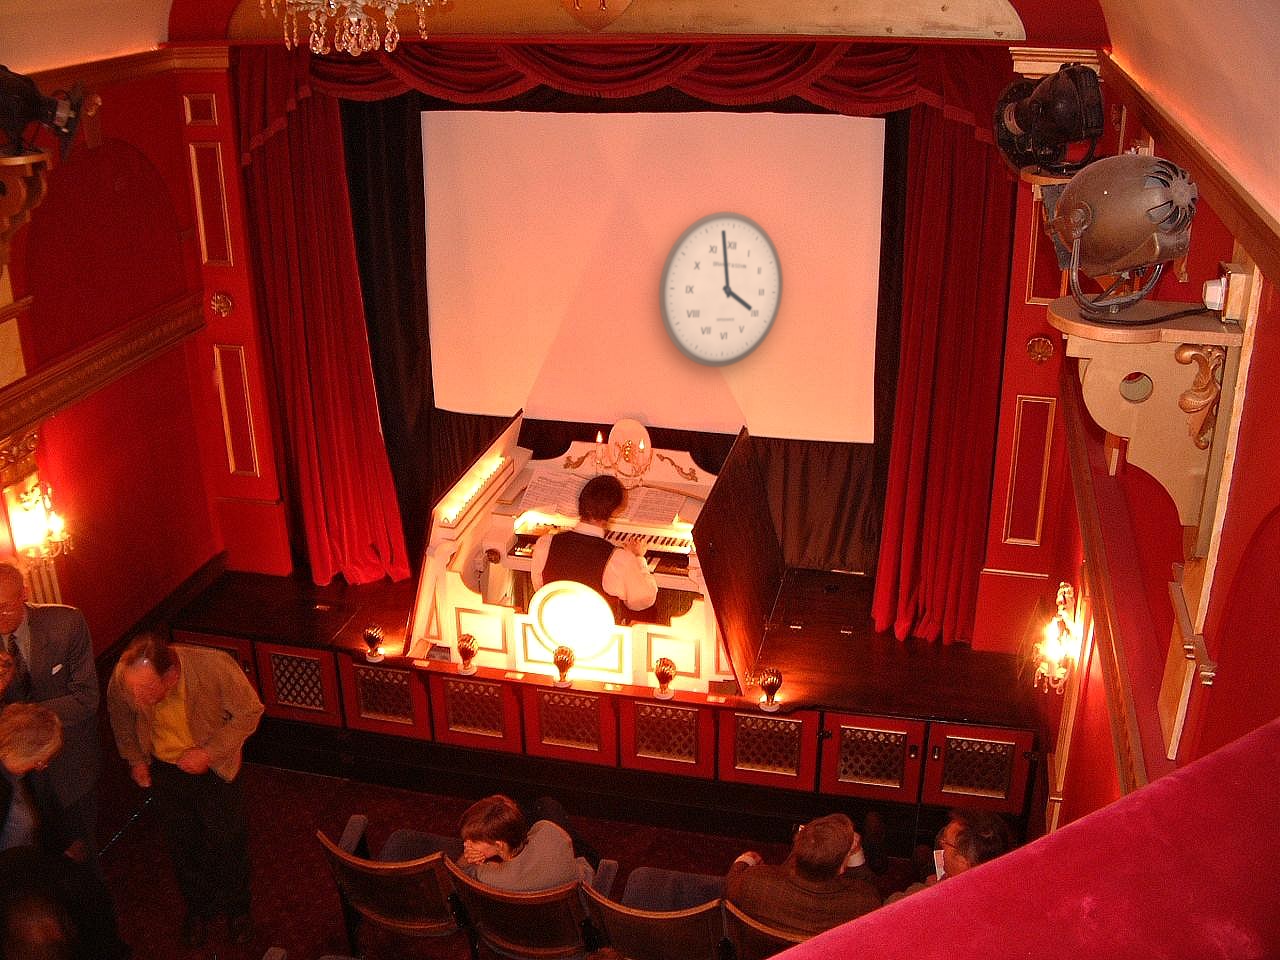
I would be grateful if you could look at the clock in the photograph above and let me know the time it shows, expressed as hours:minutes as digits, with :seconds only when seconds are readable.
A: 3:58
